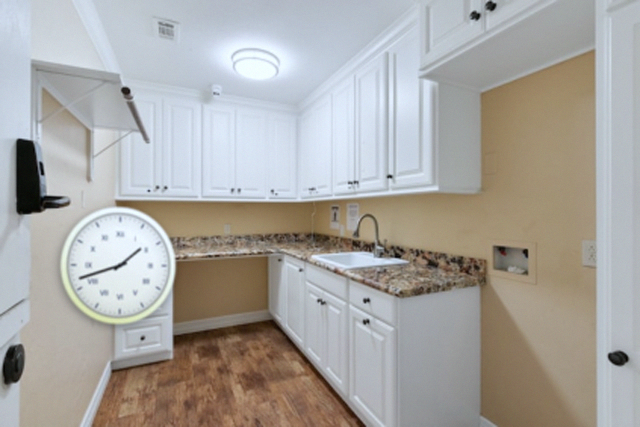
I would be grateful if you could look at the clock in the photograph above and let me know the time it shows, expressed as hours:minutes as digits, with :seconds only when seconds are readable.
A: 1:42
